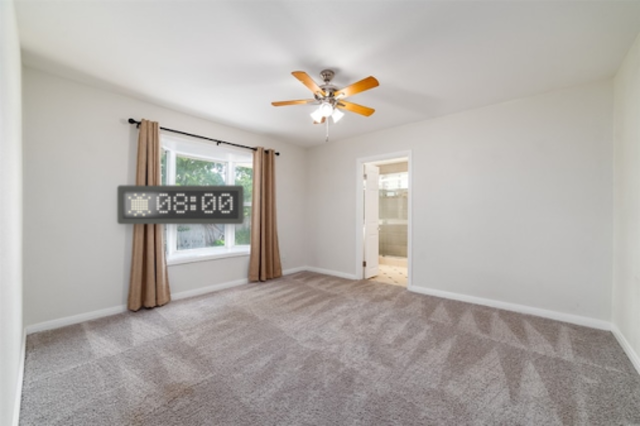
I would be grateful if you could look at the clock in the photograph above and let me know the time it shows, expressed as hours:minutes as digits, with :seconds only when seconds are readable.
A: 8:00
